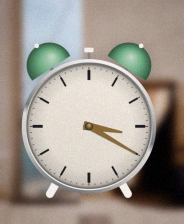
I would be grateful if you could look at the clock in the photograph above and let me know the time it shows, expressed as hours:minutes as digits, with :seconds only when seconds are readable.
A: 3:20
